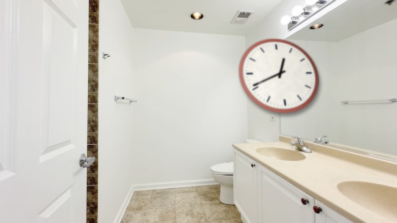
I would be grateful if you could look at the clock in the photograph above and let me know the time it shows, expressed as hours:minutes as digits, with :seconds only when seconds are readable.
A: 12:41
